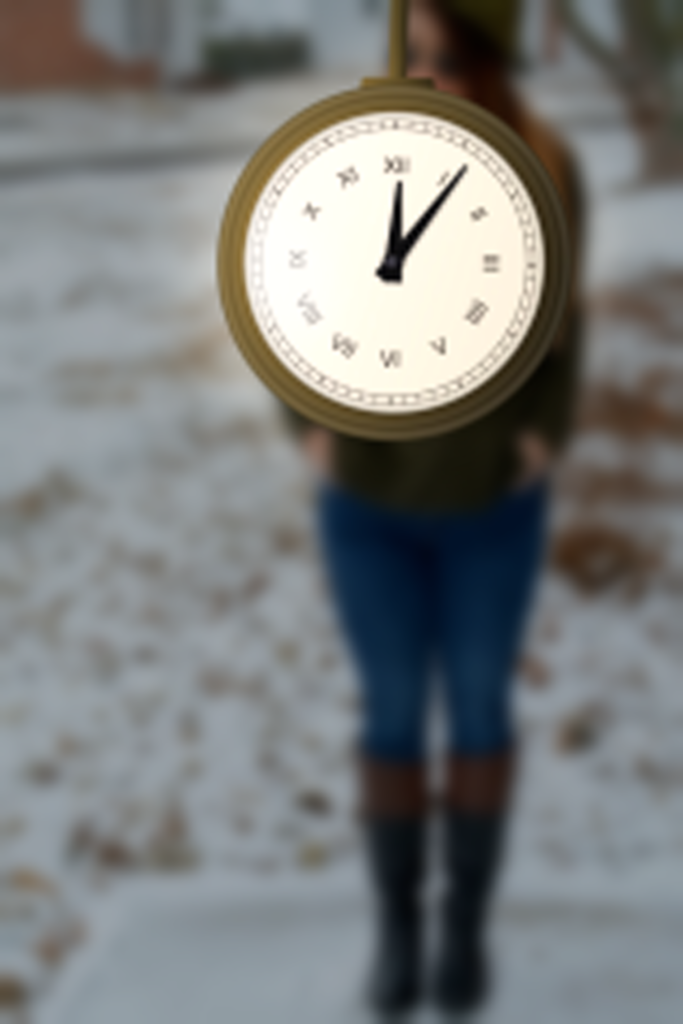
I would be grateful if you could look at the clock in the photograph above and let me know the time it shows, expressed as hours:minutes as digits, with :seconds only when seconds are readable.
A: 12:06
